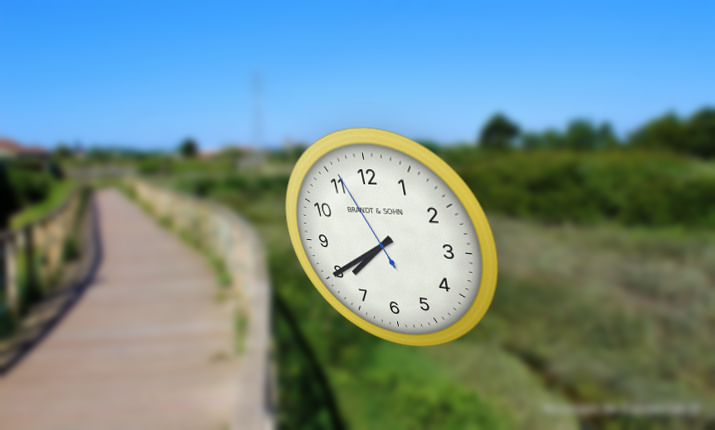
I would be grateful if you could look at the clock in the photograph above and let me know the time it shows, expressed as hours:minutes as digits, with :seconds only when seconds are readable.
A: 7:39:56
